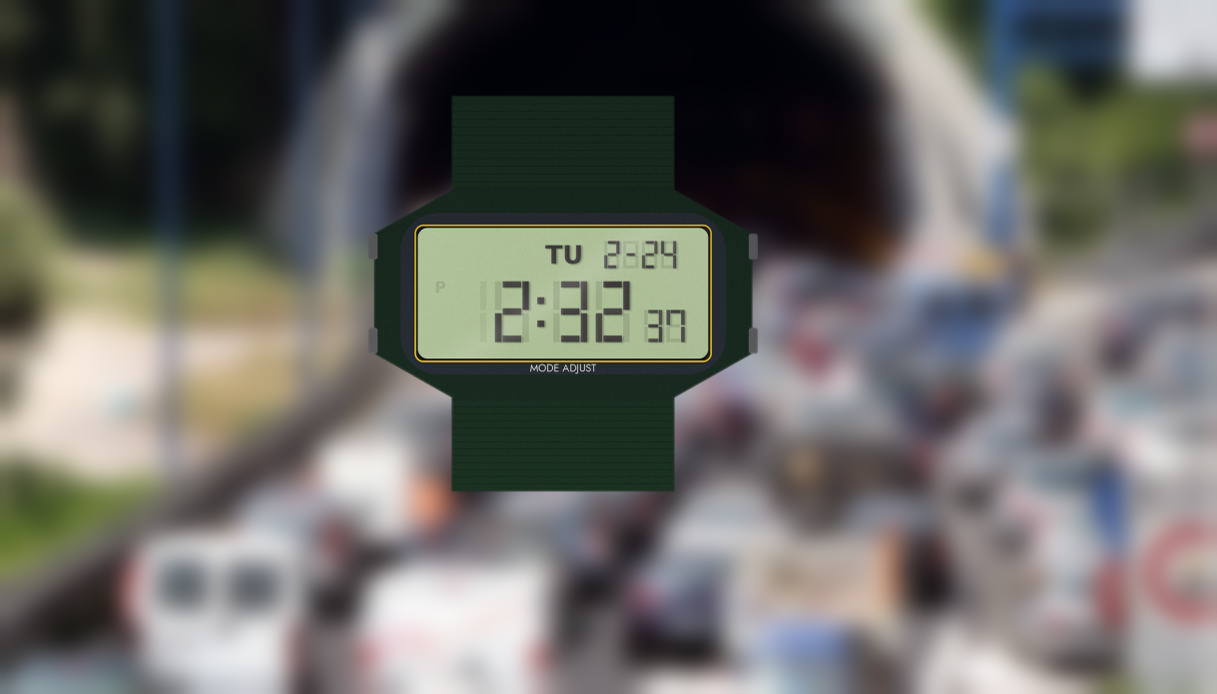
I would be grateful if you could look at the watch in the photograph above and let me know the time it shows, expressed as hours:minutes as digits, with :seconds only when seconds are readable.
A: 2:32:37
